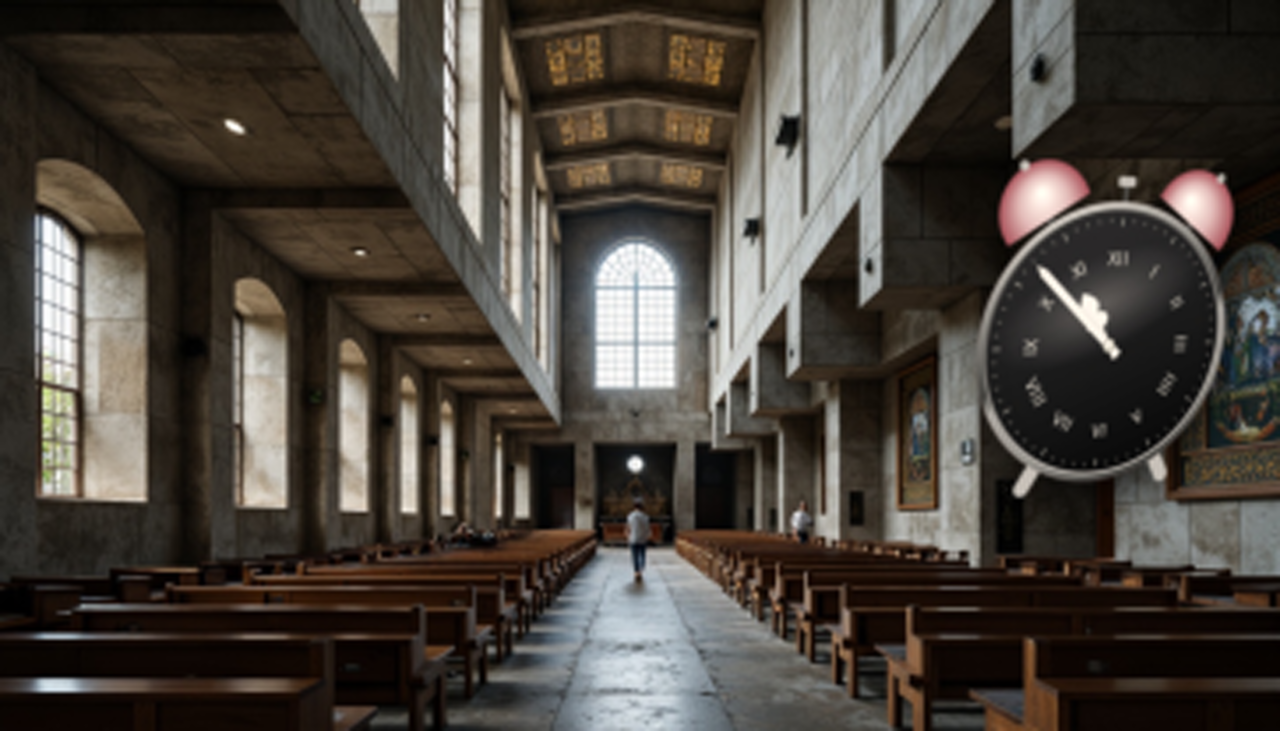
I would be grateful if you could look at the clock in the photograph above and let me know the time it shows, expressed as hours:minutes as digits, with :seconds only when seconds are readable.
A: 10:52
